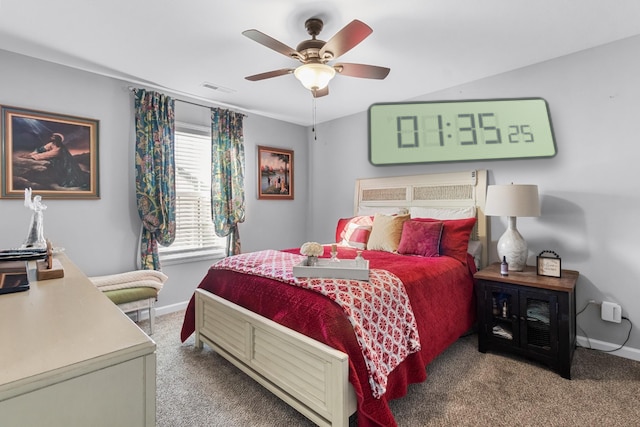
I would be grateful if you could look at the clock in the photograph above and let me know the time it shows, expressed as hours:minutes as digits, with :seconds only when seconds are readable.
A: 1:35:25
